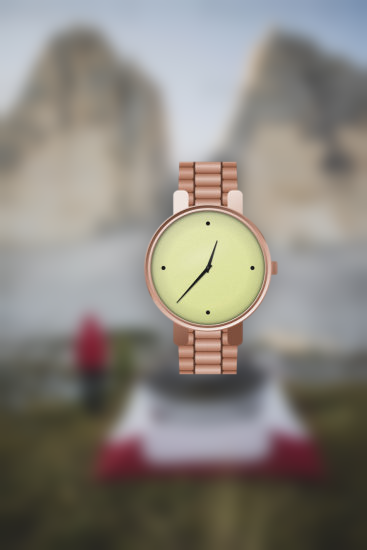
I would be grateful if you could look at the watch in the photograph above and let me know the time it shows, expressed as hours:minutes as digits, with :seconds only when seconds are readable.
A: 12:37
